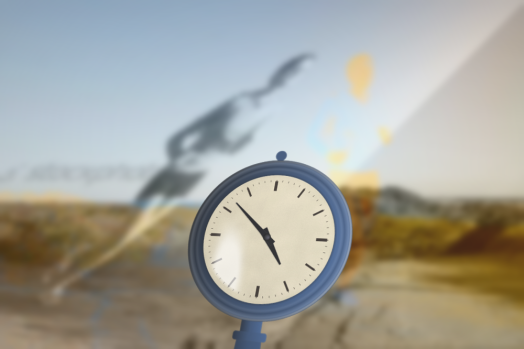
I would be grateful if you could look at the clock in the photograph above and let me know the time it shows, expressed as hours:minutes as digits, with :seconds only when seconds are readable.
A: 4:52
